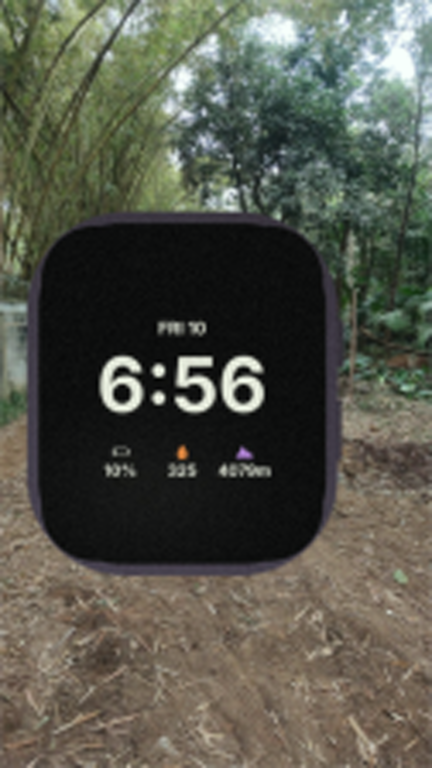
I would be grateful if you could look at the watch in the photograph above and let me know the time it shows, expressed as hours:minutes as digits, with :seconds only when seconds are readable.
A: 6:56
